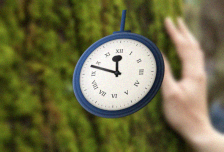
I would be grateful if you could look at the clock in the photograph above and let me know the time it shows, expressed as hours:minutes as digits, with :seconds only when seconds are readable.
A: 11:48
